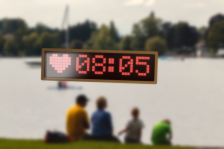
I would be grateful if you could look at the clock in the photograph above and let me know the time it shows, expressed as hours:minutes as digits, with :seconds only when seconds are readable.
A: 8:05
